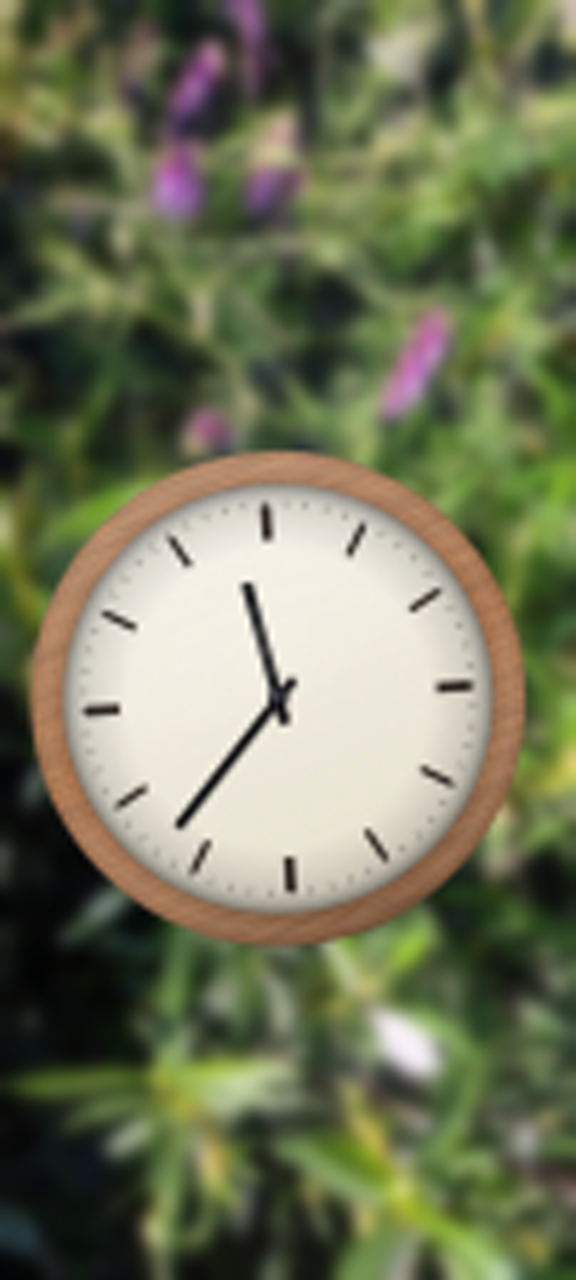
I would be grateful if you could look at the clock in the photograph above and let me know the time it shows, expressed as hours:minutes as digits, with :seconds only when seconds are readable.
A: 11:37
